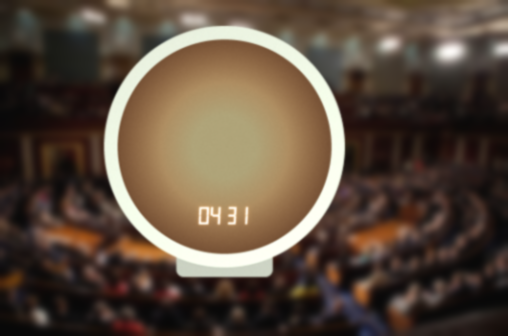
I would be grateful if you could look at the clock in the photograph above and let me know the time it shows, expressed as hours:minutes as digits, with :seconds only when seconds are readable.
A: 4:31
